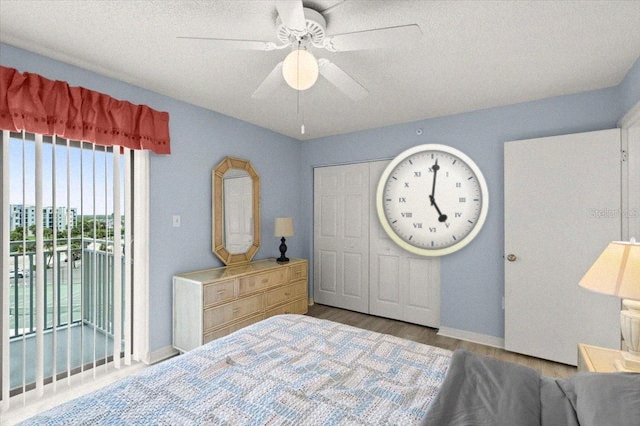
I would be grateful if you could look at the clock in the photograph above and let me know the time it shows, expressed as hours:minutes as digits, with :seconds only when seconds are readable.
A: 5:01
